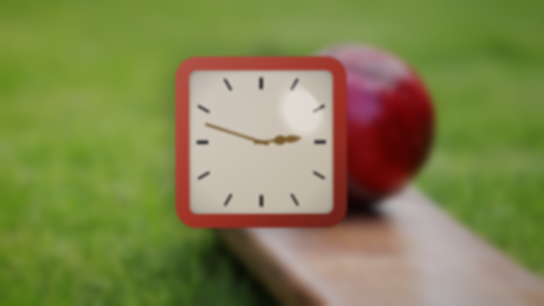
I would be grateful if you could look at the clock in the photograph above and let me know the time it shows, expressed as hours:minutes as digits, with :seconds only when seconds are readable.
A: 2:48
